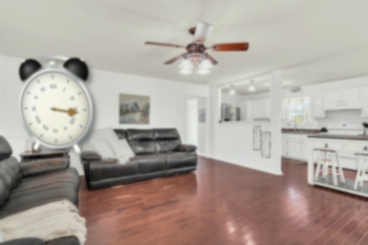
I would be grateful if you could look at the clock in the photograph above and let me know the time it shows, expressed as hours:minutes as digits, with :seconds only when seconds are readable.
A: 3:16
